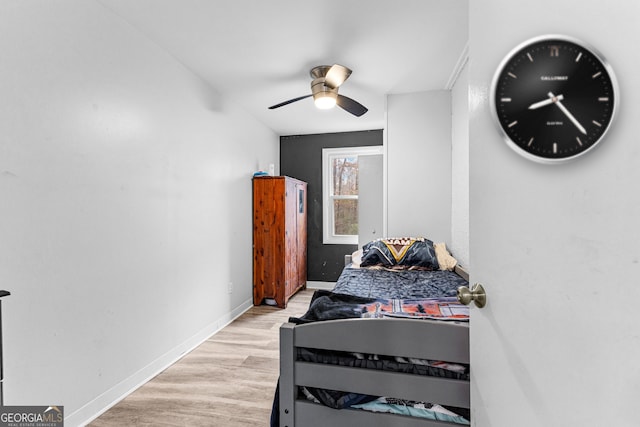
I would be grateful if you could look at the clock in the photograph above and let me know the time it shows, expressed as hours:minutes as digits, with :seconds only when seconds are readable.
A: 8:23
